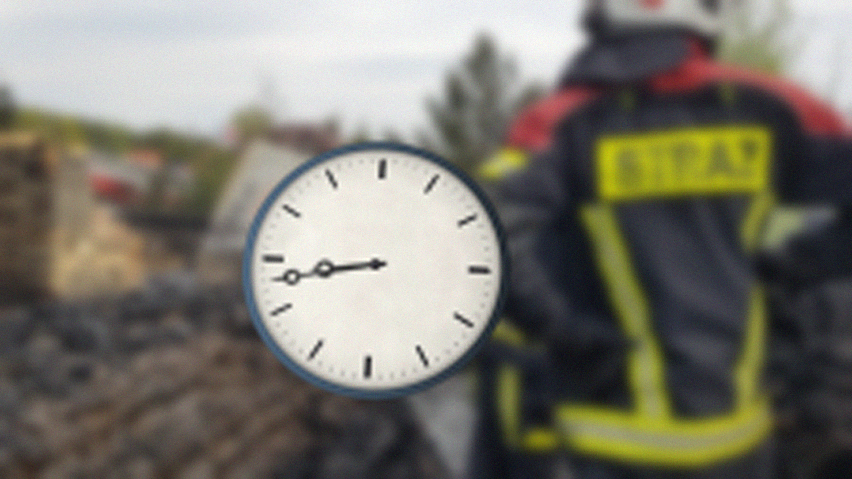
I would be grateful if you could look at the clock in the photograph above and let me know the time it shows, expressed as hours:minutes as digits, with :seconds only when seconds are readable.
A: 8:43
